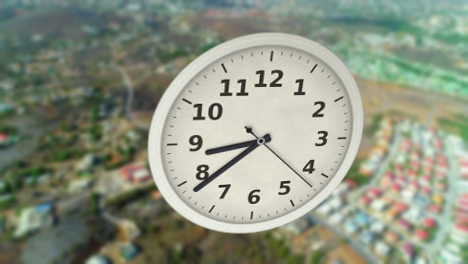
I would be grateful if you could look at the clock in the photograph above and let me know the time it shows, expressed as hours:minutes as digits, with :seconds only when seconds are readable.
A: 8:38:22
